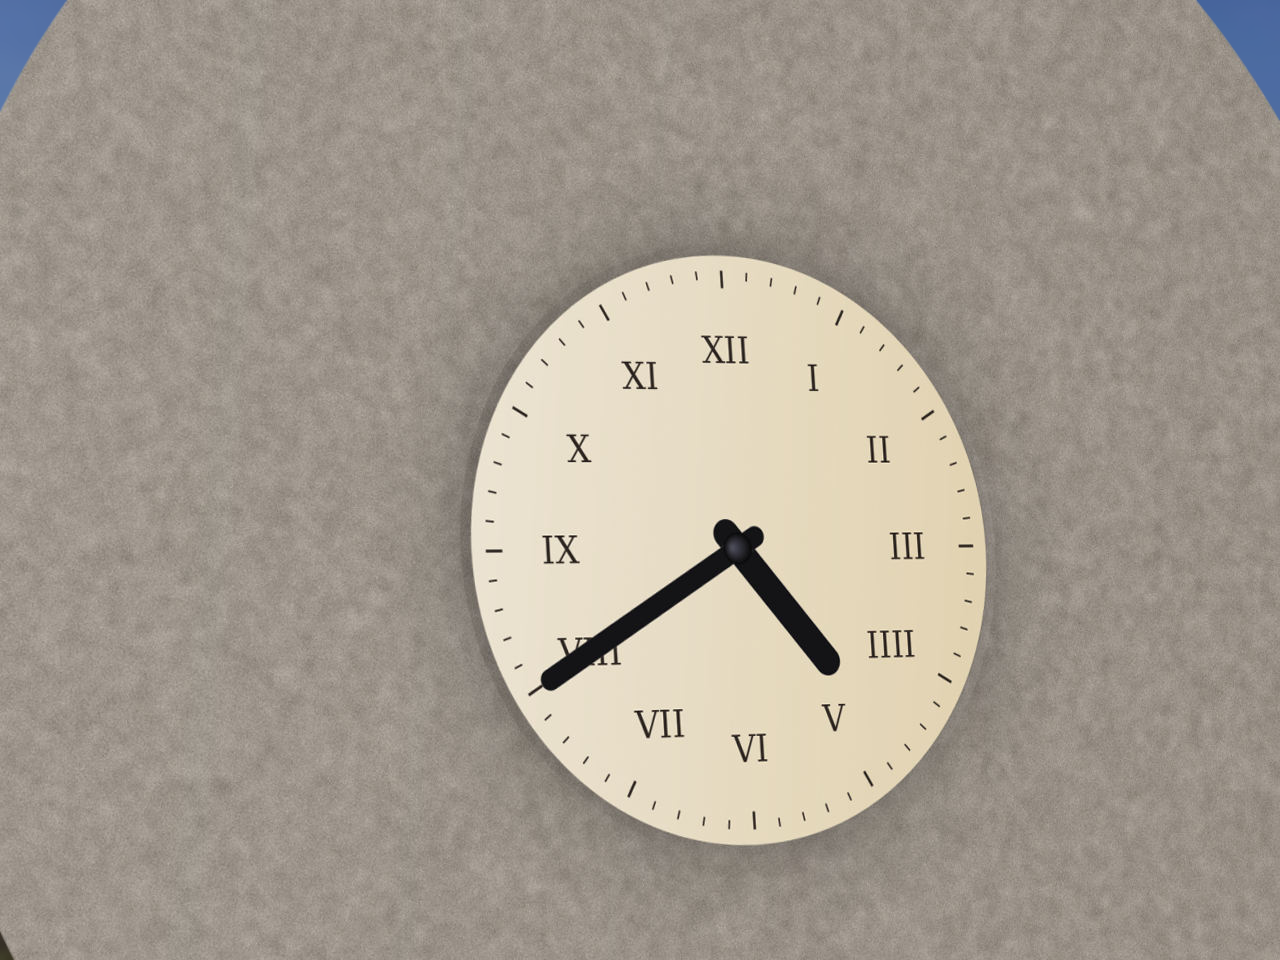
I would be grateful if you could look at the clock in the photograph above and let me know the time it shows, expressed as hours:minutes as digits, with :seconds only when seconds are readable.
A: 4:40
